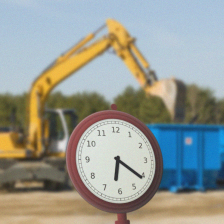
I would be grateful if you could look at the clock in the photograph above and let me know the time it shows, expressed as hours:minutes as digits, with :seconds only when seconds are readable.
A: 6:21
